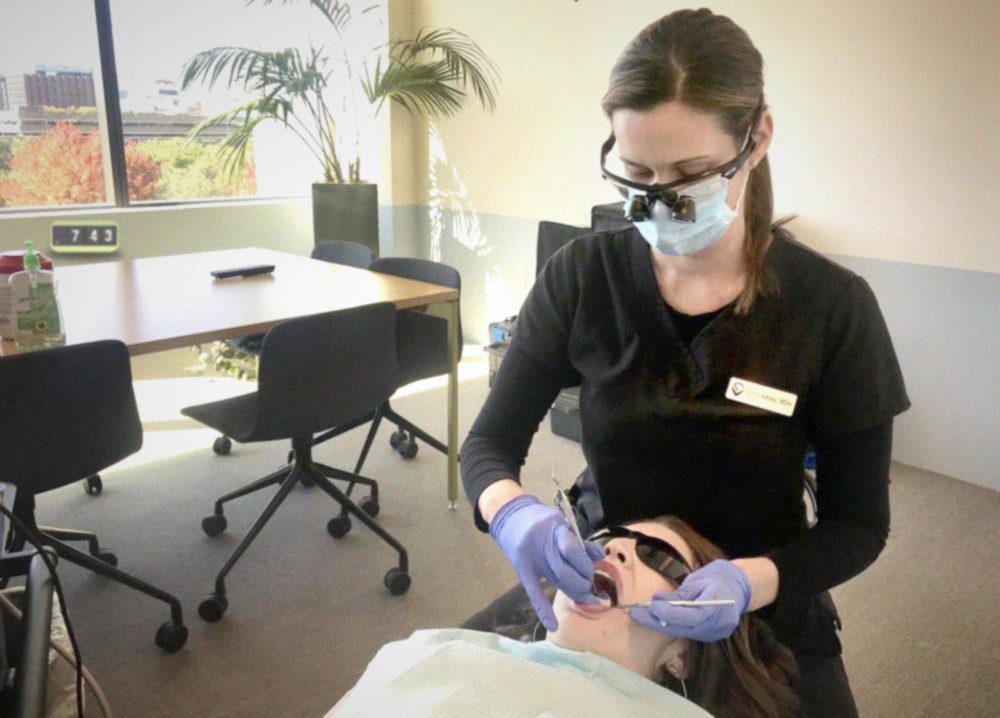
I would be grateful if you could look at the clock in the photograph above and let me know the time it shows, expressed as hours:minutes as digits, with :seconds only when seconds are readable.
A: 7:43
